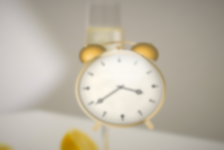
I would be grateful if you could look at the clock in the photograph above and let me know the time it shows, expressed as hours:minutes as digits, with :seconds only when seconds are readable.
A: 3:39
